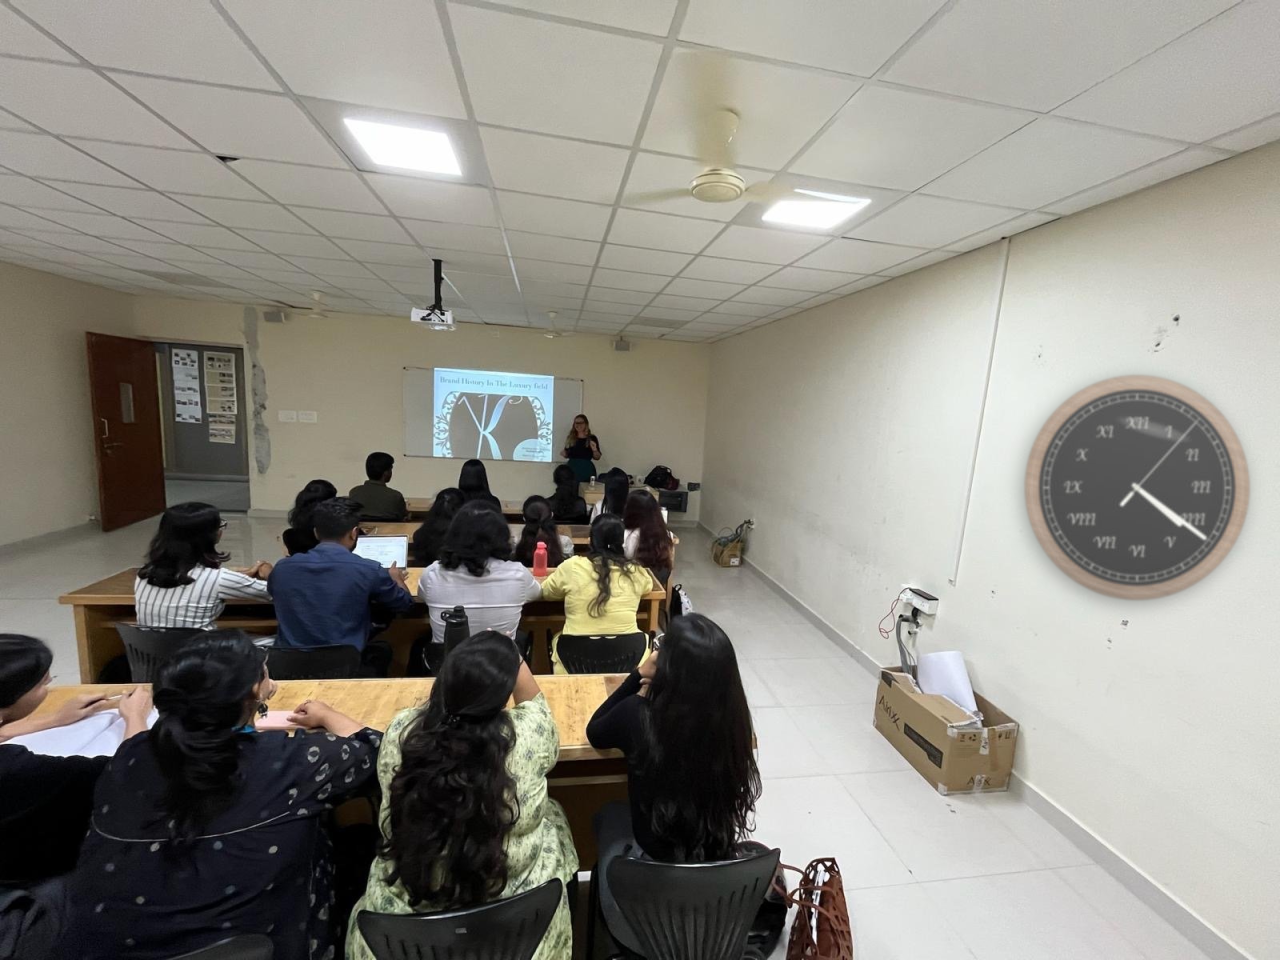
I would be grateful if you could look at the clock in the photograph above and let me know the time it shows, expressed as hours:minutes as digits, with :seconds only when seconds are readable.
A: 4:21:07
